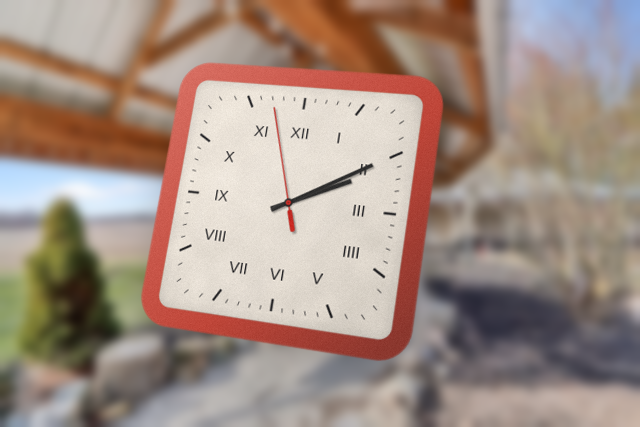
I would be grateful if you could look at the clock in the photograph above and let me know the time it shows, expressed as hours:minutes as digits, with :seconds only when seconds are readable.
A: 2:09:57
